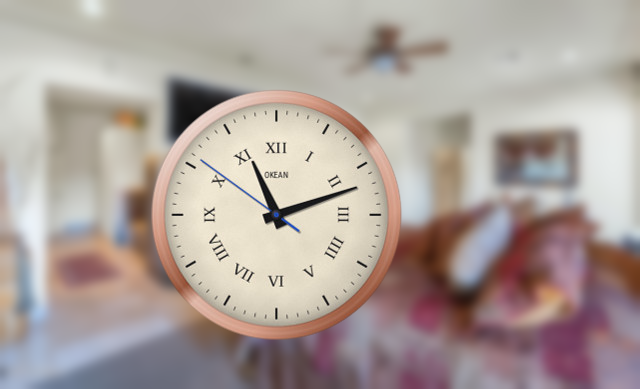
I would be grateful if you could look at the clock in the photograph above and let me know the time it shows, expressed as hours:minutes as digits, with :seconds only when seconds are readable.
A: 11:11:51
